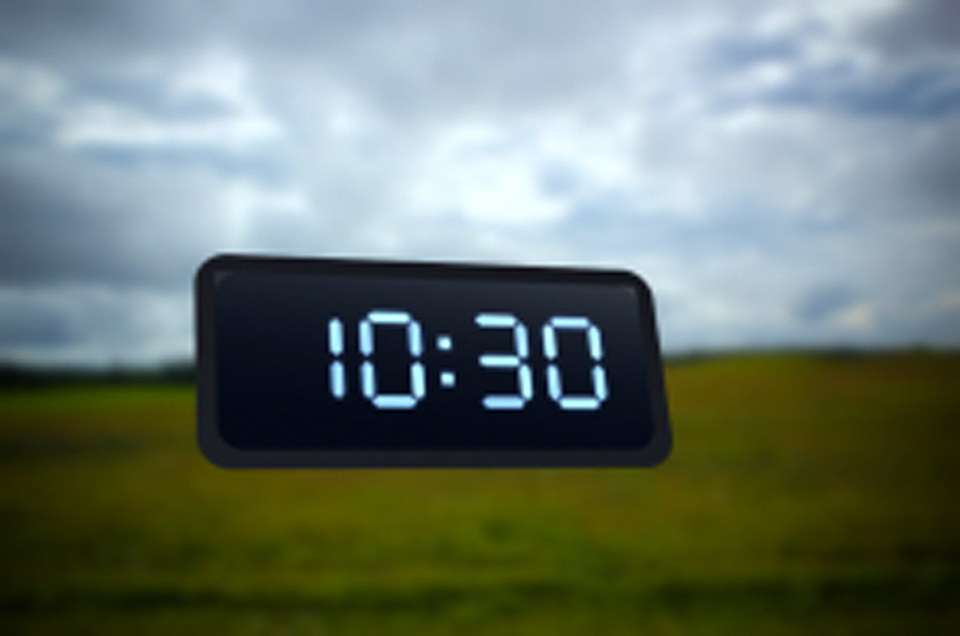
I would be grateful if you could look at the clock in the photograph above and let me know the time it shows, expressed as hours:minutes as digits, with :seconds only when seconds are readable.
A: 10:30
